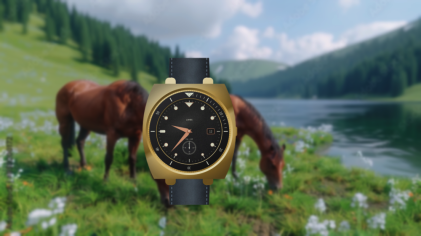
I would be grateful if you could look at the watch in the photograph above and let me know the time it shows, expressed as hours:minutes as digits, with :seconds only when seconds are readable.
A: 9:37
